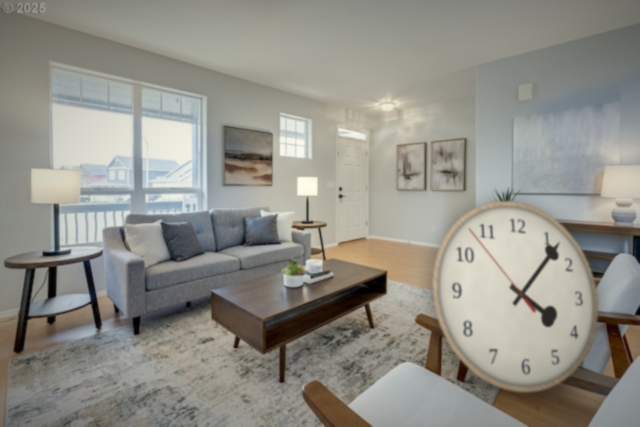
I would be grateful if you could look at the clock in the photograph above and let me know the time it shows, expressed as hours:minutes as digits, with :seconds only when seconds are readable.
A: 4:06:53
